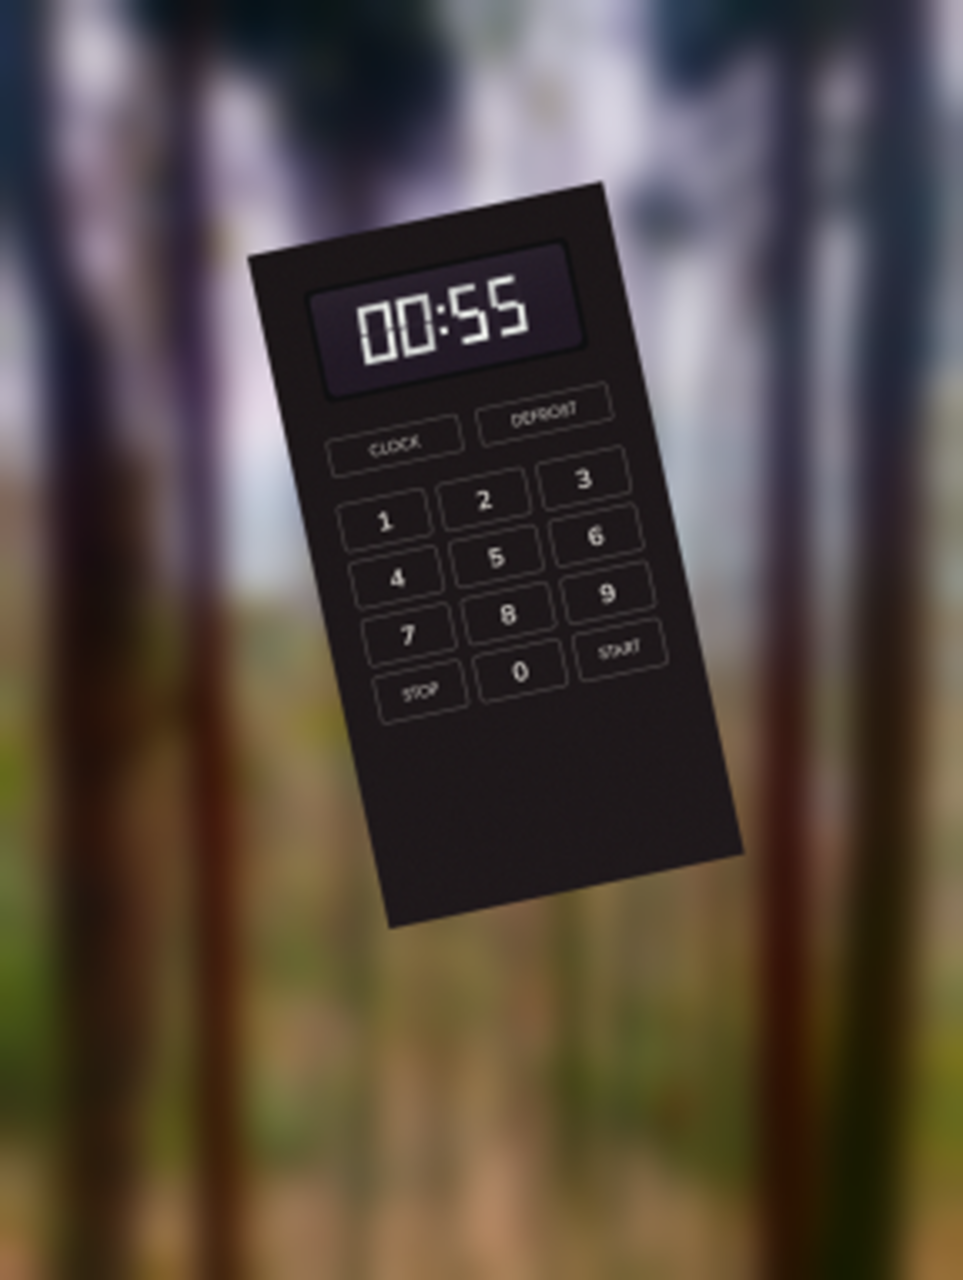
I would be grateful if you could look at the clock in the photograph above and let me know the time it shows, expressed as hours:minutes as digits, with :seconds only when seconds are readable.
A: 0:55
